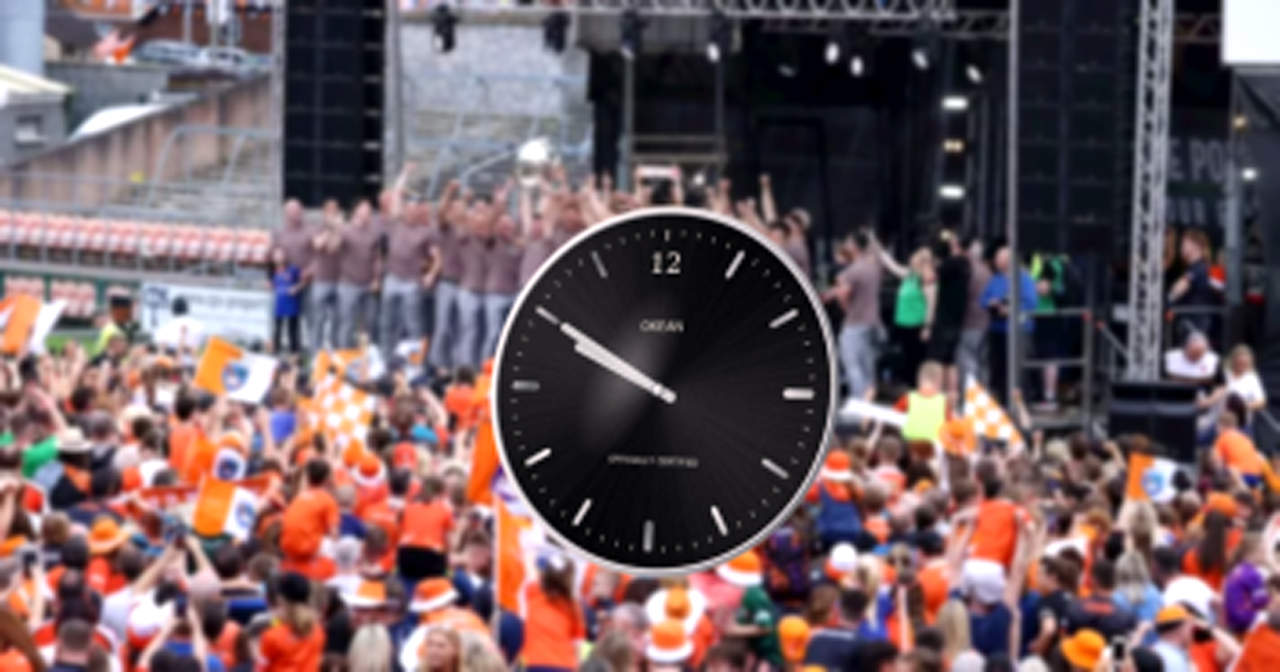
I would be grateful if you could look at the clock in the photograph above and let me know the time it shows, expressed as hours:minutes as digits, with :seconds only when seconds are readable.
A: 9:50
